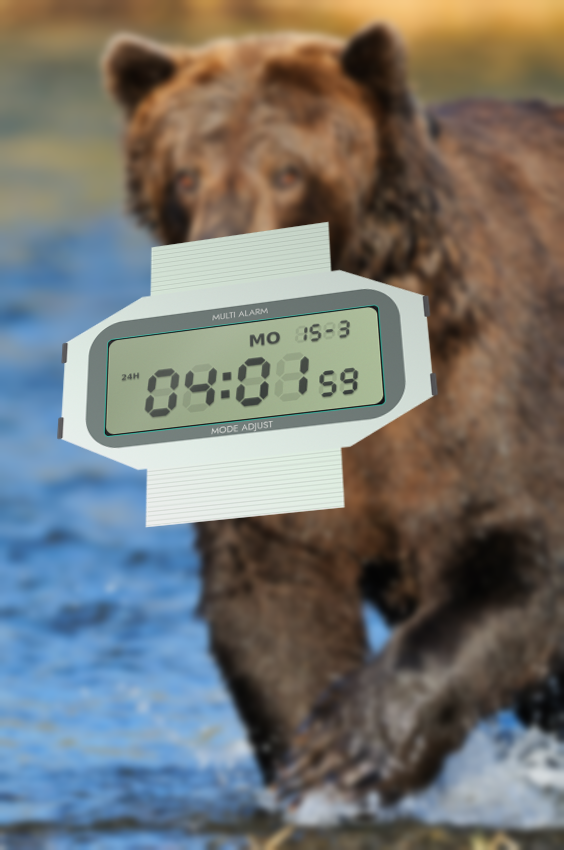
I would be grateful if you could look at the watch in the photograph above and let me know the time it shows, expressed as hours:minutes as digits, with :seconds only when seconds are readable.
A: 4:01:59
